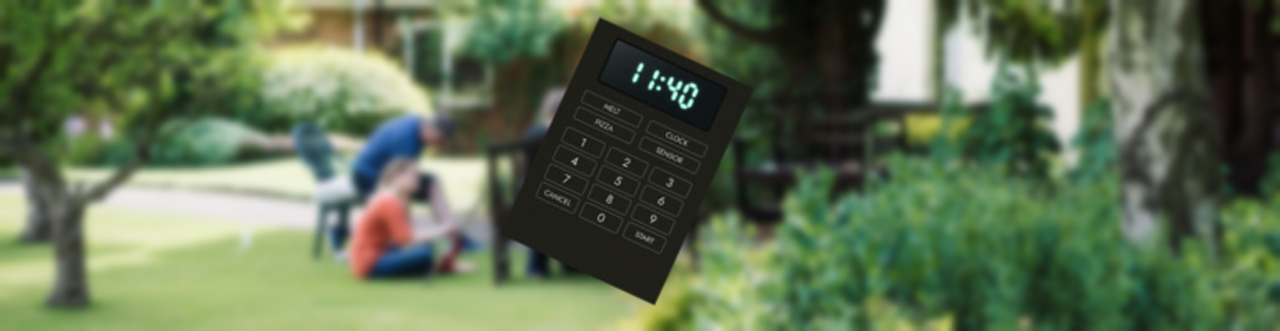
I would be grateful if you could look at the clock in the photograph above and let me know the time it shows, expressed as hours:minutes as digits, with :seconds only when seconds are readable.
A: 11:40
